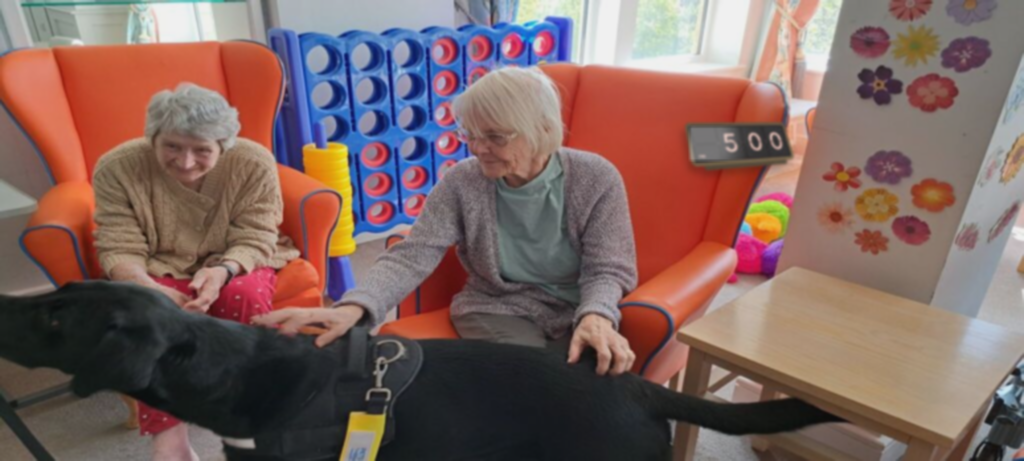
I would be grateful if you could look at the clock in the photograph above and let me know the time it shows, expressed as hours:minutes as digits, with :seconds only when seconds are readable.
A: 5:00
